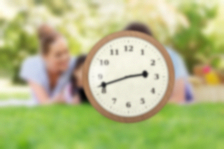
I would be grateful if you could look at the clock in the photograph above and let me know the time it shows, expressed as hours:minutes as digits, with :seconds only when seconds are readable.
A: 2:42
